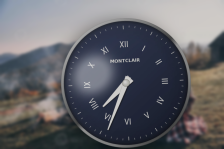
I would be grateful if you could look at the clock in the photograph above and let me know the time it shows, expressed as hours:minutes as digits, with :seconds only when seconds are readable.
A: 7:34
